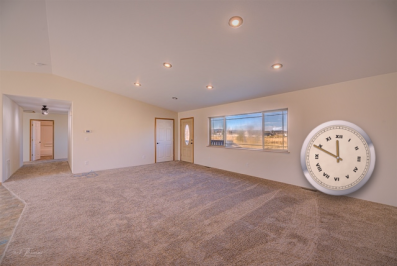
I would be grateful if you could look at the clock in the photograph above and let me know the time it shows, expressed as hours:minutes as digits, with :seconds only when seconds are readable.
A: 11:49
